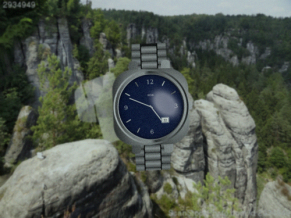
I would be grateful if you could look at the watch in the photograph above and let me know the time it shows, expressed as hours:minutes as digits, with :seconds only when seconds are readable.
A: 4:49
